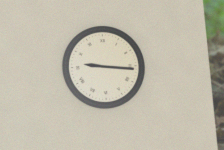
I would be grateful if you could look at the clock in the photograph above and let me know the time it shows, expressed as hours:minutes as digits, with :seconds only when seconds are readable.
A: 9:16
